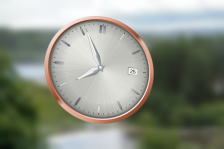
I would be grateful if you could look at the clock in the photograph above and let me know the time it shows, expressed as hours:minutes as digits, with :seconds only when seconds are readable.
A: 7:56
